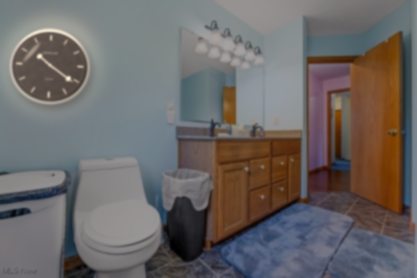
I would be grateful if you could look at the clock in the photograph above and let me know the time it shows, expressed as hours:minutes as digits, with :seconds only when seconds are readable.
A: 10:21
